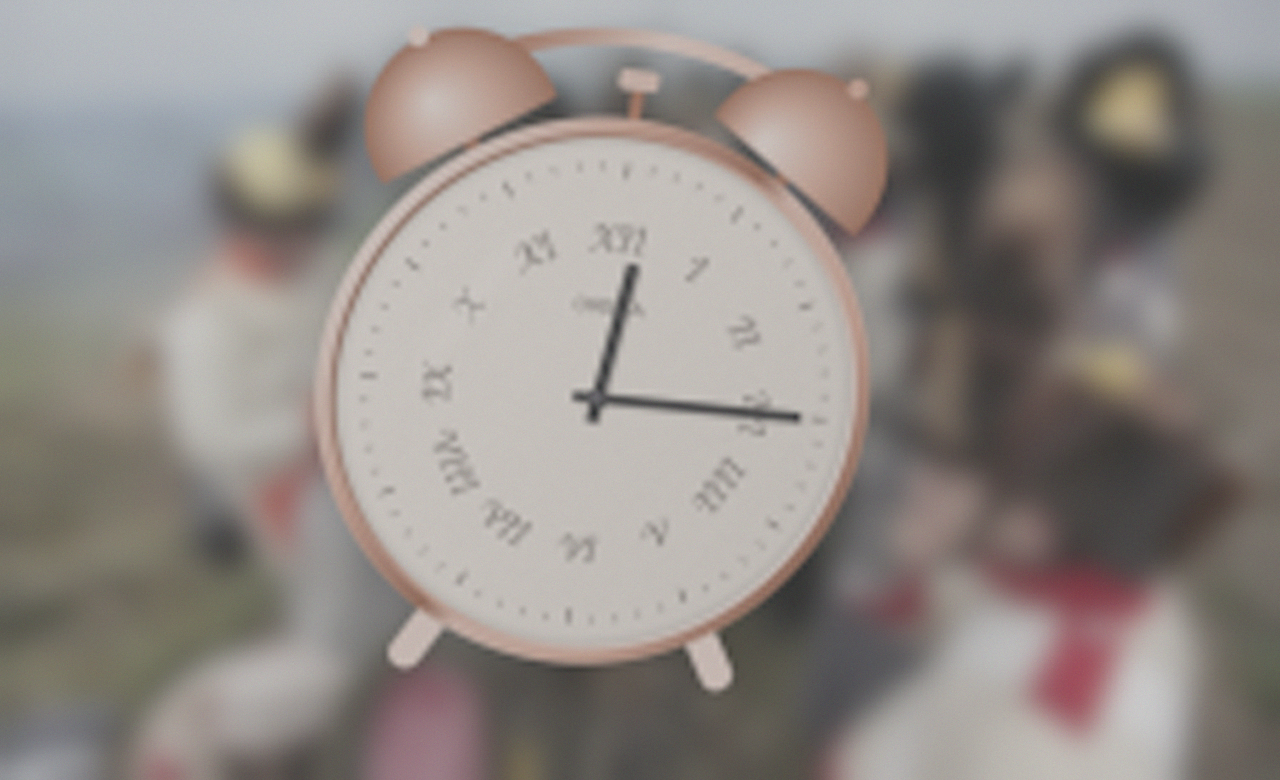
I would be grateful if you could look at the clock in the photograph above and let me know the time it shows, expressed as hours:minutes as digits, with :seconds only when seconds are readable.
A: 12:15
